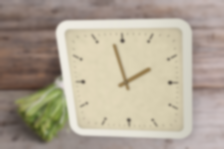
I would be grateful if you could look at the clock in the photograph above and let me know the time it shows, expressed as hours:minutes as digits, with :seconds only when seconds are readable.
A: 1:58
